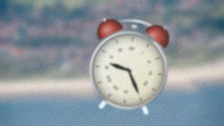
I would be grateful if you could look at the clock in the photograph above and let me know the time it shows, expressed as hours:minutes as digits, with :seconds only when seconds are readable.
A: 9:25
